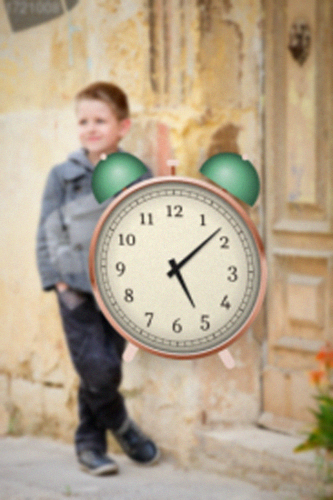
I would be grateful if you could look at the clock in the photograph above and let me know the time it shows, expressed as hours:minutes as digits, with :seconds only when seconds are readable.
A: 5:08
